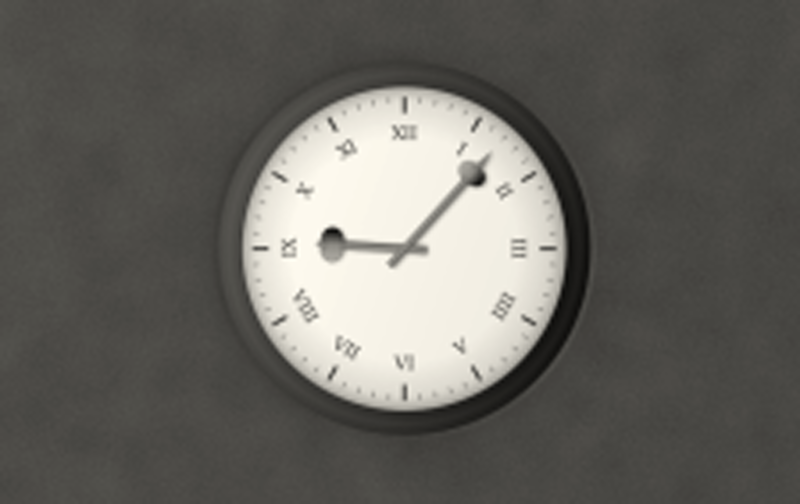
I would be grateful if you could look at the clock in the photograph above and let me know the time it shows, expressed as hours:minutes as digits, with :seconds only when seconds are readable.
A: 9:07
